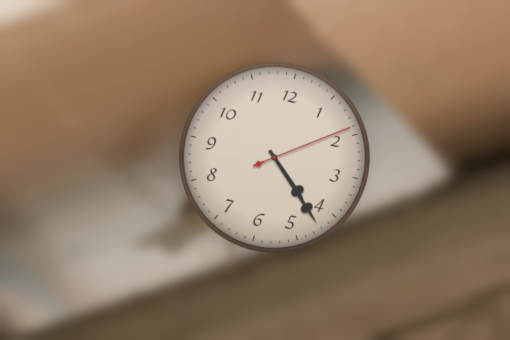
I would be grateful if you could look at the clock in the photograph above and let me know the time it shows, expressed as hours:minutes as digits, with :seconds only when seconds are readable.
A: 4:22:09
